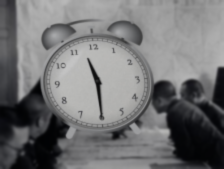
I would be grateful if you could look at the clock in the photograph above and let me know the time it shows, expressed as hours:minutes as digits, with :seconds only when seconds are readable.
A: 11:30
